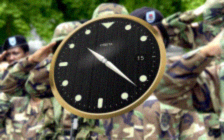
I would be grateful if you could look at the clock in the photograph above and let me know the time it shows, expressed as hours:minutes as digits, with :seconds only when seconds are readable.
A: 10:22
